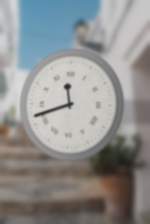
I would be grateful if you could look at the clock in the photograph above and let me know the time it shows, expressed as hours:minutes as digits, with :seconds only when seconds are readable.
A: 11:42
